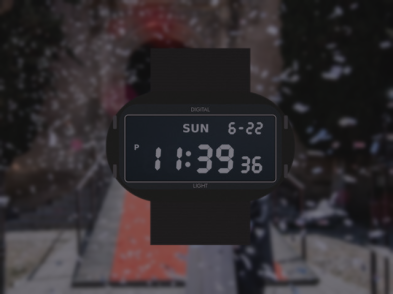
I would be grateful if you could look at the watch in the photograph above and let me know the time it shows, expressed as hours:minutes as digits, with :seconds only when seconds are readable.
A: 11:39:36
